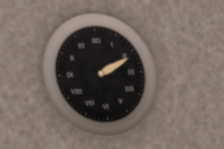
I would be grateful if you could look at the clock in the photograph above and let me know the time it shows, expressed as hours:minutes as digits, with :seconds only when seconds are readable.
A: 2:11
